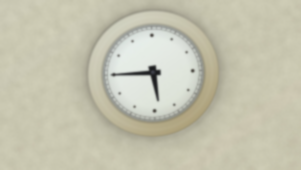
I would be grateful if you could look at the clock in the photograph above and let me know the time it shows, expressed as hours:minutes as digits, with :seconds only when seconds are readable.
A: 5:45
